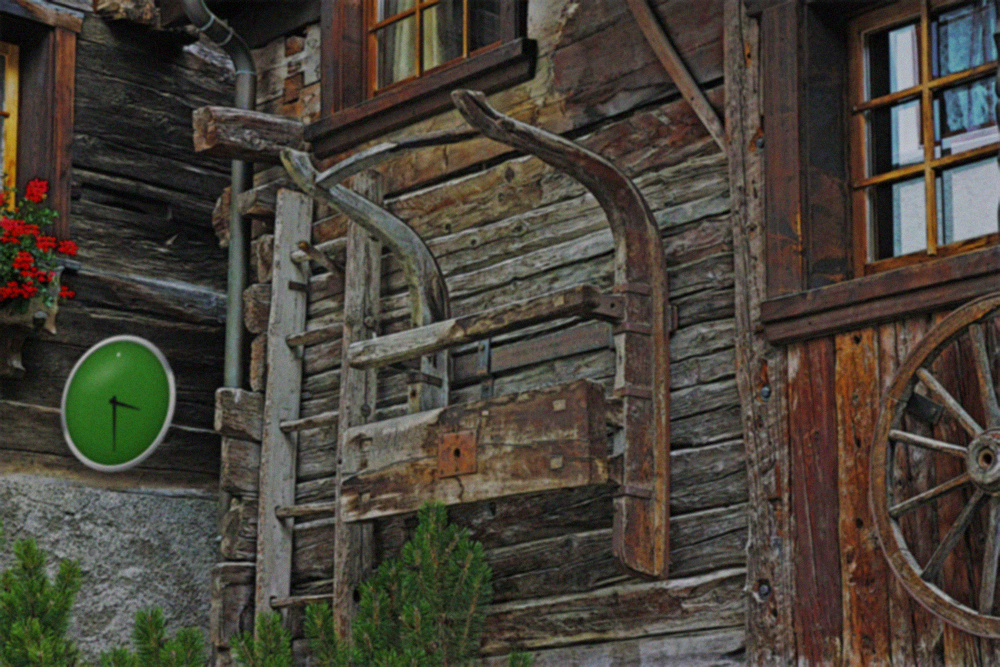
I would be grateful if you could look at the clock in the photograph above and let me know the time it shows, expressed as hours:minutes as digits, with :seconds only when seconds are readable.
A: 3:29
